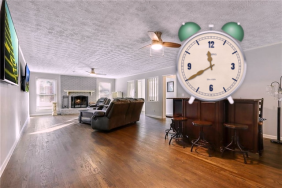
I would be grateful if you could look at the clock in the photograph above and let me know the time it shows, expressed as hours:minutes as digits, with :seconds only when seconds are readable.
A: 11:40
